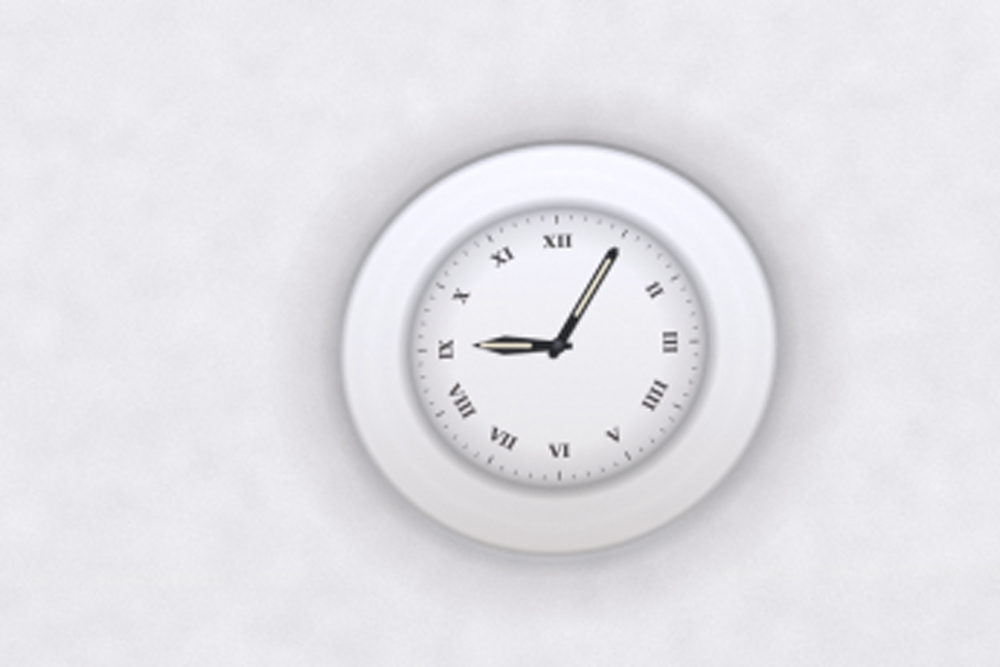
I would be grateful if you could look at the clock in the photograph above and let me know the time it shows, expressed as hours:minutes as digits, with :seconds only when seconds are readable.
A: 9:05
